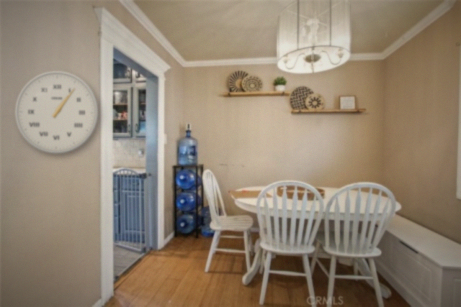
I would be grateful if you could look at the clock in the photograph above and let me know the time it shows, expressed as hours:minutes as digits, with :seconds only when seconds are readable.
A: 1:06
